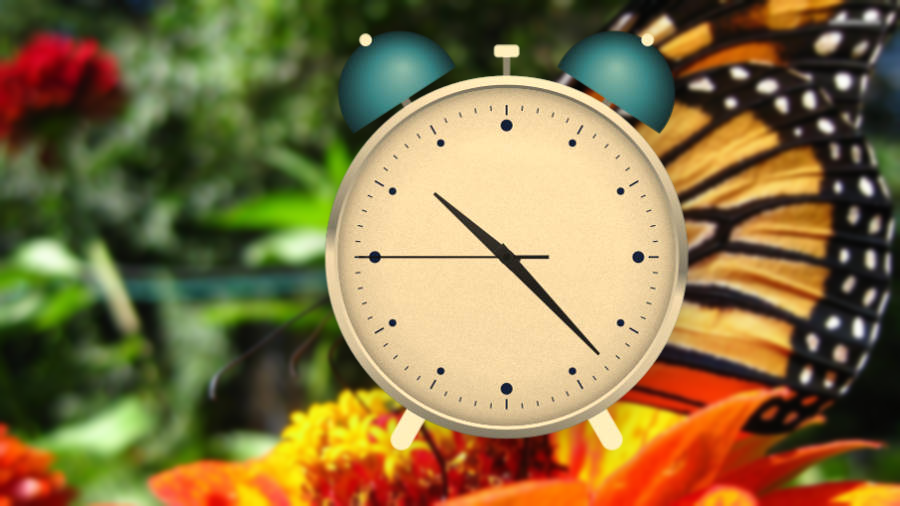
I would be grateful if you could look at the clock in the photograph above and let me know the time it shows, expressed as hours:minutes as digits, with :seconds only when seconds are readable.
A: 10:22:45
